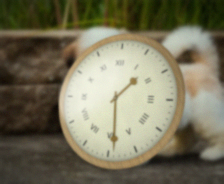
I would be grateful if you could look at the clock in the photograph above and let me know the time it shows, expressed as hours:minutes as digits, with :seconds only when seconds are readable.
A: 1:29
